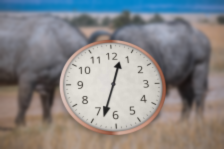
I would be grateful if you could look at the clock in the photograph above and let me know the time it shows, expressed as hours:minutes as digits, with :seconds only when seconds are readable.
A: 12:33
